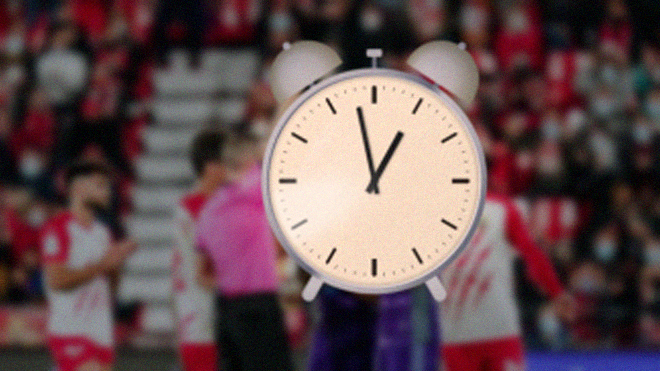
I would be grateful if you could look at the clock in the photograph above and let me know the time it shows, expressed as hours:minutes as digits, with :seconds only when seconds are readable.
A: 12:58
